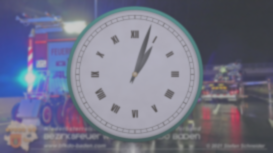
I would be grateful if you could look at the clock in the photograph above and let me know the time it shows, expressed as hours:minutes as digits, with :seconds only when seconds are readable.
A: 1:03
